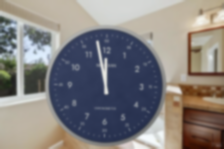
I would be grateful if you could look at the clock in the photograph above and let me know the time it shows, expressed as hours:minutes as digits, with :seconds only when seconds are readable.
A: 11:58
